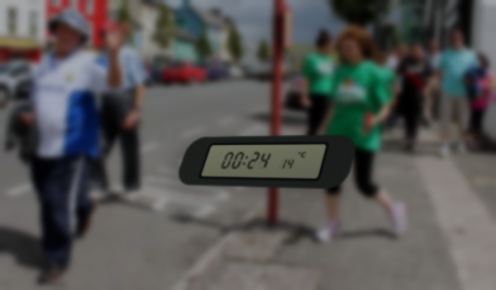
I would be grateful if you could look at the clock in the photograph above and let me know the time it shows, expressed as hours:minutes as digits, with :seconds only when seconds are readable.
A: 0:24
